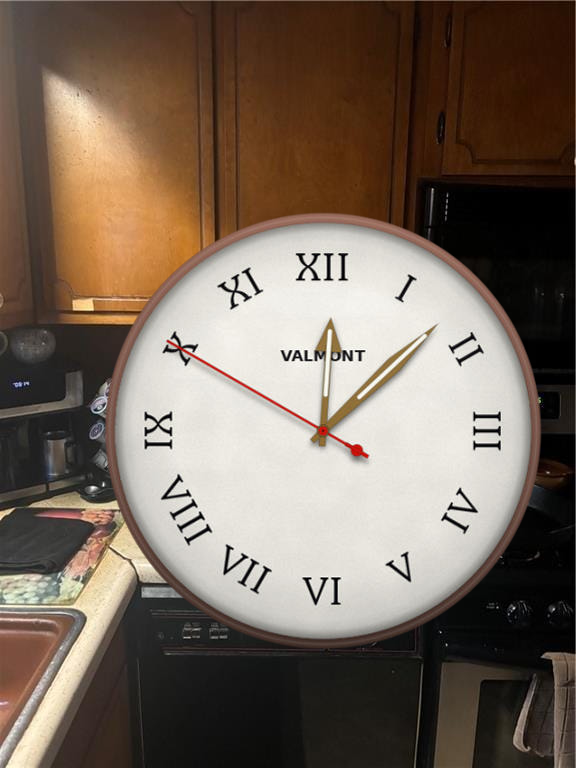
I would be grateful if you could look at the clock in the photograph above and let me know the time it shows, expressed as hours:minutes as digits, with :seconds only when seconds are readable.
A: 12:07:50
